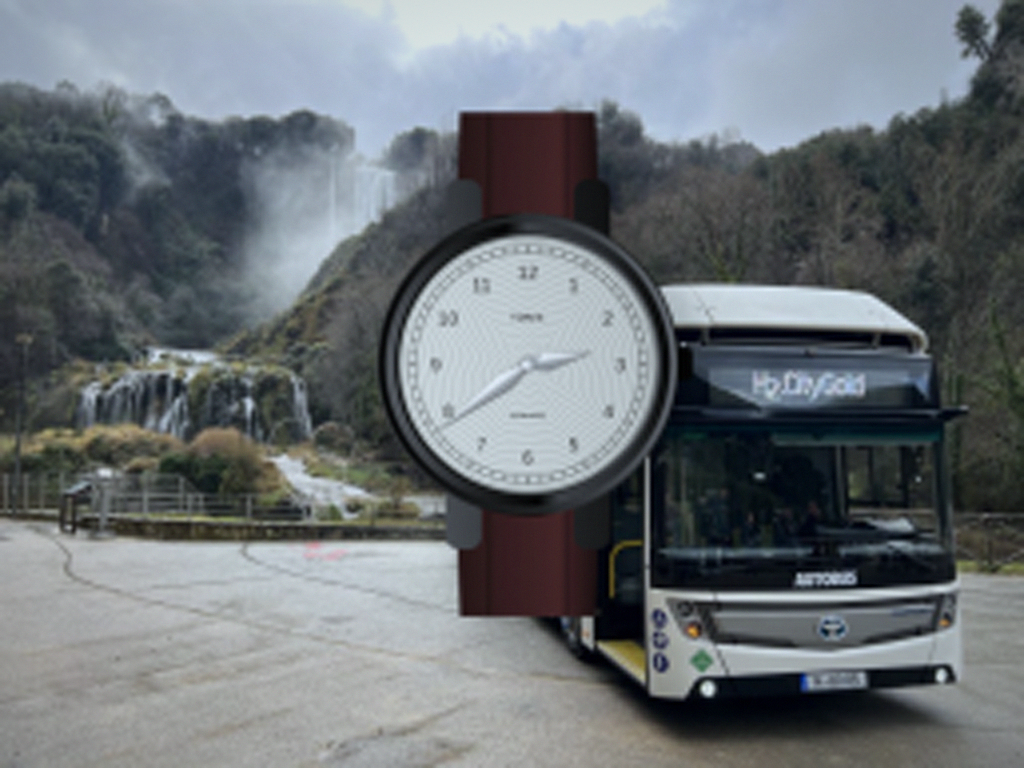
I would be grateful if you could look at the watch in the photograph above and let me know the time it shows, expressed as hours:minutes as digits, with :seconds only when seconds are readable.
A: 2:39
